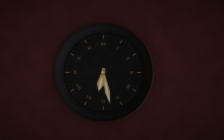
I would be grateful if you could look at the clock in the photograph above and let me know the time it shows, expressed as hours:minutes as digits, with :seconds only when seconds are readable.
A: 6:28
